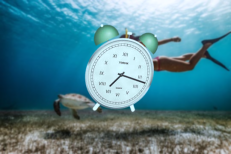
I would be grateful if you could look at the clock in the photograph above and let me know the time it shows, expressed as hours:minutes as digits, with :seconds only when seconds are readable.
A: 7:17
